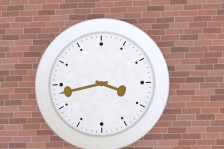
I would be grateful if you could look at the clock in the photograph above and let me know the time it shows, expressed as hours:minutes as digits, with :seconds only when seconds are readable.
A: 3:43
